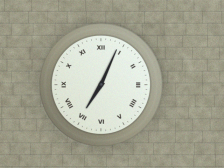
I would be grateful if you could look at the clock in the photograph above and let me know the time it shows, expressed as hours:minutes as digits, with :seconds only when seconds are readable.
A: 7:04
